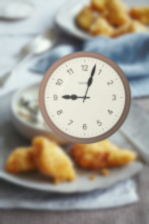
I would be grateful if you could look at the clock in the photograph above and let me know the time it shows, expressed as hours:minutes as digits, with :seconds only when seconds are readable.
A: 9:03
